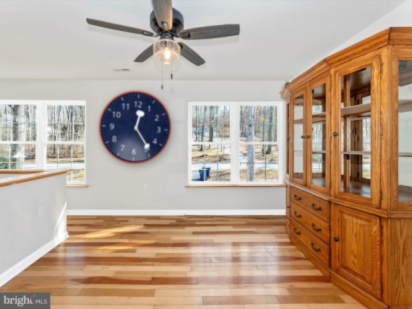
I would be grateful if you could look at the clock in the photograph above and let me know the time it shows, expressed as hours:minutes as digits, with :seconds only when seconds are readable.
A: 12:24
